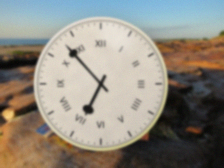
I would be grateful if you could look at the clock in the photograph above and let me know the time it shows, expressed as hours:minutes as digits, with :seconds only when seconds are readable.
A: 6:53
